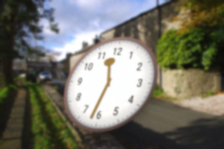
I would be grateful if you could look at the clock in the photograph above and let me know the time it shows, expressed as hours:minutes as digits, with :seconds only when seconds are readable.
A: 11:32
